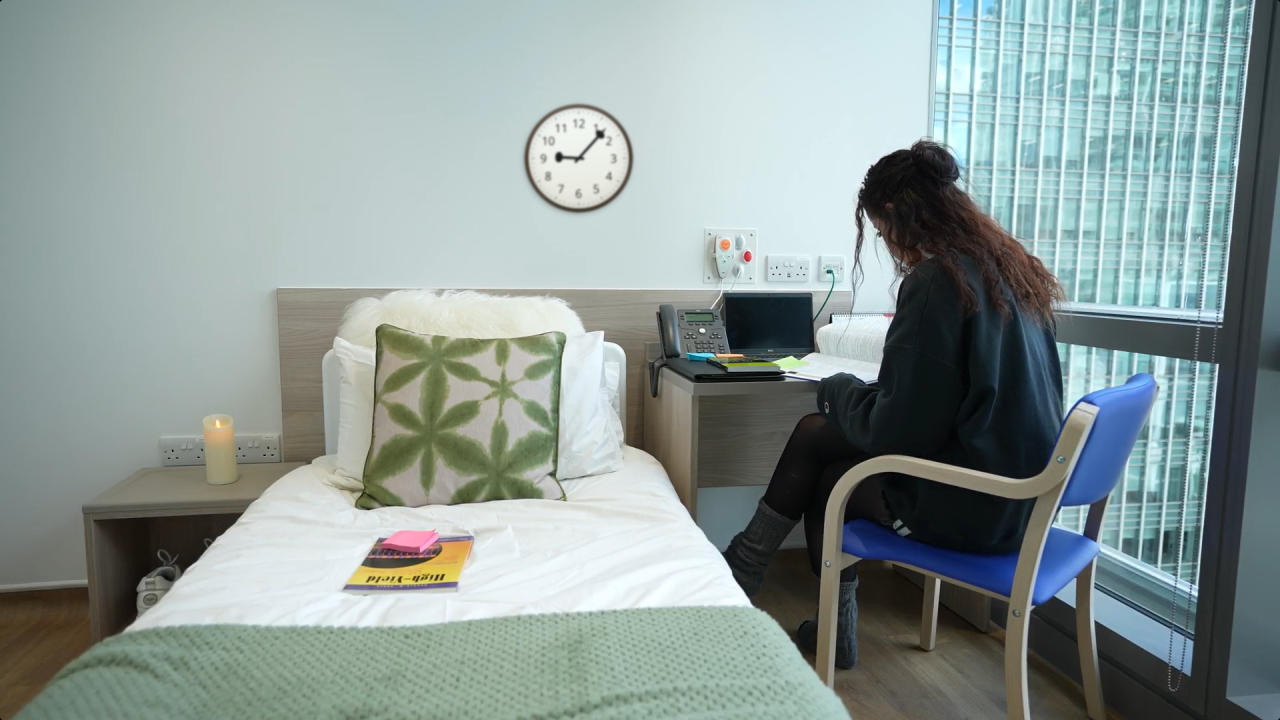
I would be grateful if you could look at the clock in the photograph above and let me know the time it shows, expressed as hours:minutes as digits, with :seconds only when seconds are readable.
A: 9:07
